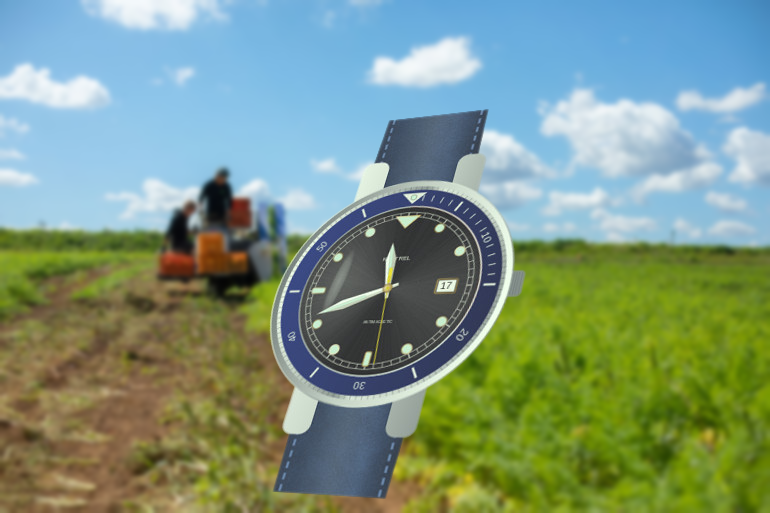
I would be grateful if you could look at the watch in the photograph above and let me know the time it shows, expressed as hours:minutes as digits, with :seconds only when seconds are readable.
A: 11:41:29
